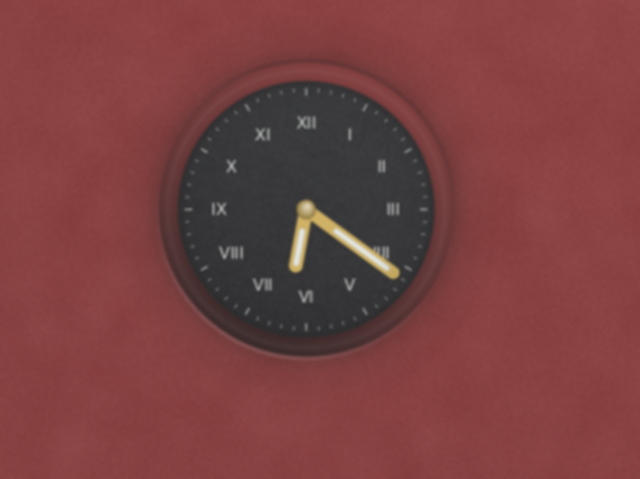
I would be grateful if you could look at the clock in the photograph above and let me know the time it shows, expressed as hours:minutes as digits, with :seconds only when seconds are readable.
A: 6:21
